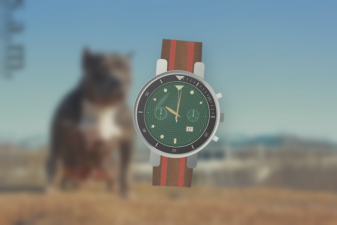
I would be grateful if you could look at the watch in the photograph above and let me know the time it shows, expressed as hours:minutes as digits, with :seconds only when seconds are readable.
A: 10:01
